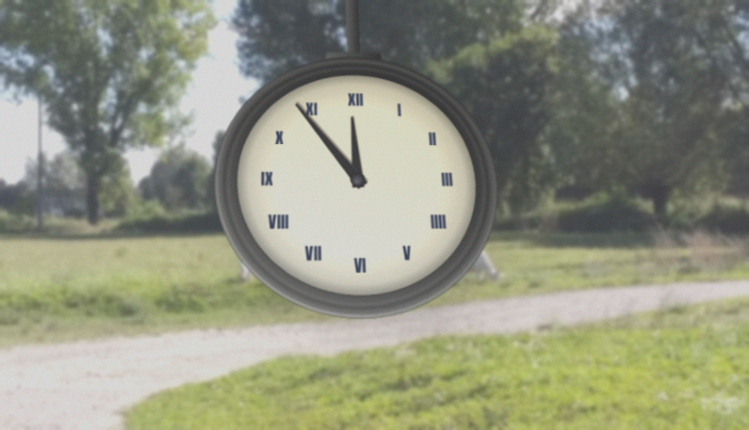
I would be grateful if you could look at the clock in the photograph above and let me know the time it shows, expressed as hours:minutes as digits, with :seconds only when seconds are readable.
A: 11:54
